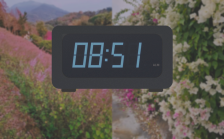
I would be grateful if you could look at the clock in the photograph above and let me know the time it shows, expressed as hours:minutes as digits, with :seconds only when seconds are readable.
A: 8:51
